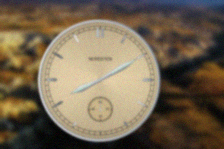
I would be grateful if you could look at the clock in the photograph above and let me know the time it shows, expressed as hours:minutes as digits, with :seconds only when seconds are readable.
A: 8:10
